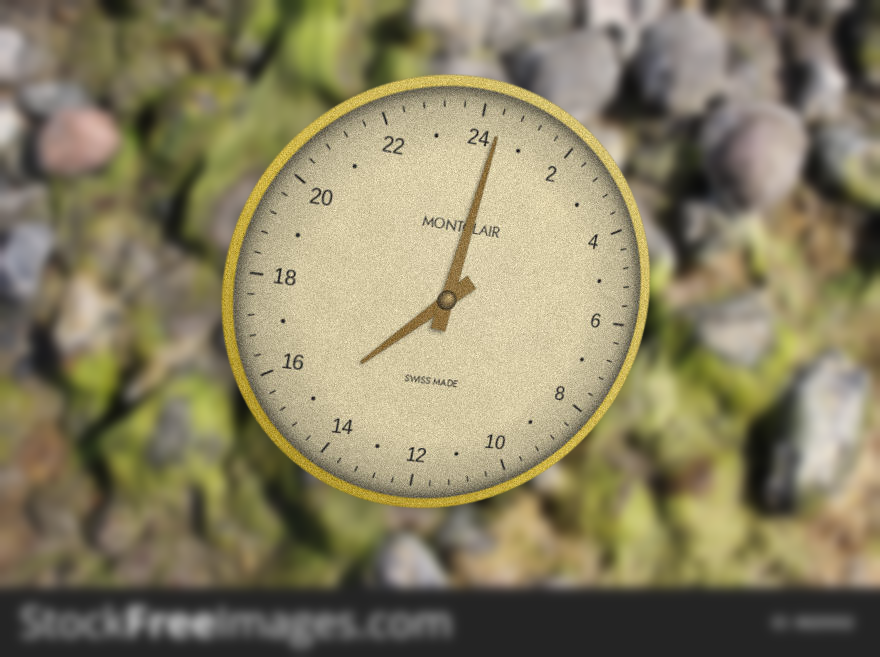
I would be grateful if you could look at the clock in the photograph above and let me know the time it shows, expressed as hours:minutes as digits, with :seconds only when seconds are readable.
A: 15:01
